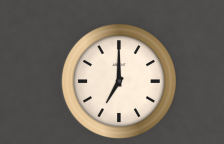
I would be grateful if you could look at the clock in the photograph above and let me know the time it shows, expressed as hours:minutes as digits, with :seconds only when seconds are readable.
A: 7:00
